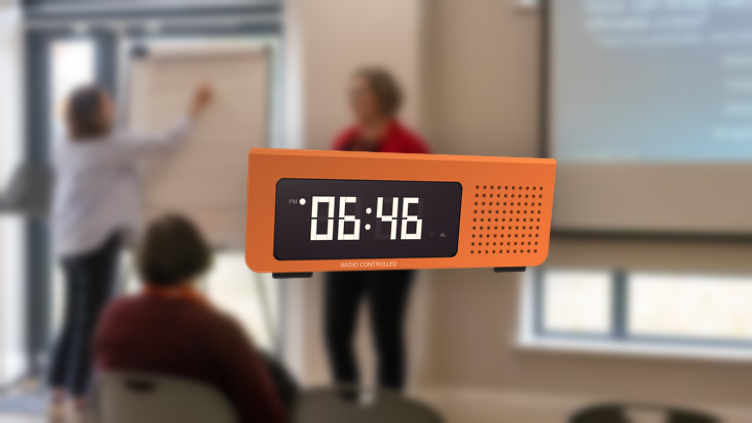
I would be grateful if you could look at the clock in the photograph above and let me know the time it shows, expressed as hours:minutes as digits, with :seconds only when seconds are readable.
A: 6:46
